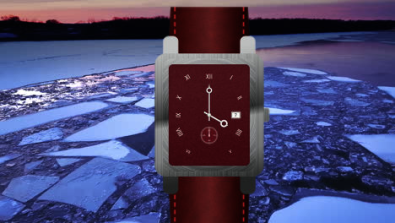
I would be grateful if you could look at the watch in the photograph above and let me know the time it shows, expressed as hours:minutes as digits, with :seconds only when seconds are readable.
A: 4:00
